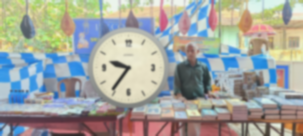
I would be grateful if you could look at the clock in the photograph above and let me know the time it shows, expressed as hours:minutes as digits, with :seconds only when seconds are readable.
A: 9:36
